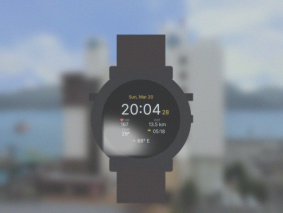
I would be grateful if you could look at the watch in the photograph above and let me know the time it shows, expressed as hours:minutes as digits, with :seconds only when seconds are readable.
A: 20:04
